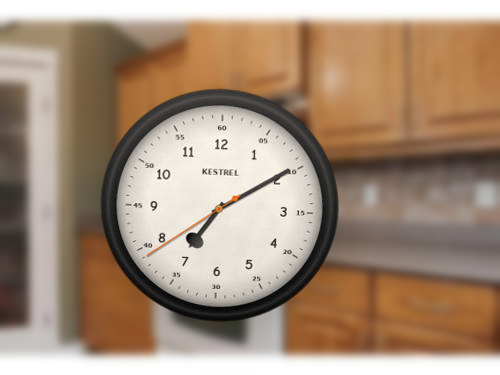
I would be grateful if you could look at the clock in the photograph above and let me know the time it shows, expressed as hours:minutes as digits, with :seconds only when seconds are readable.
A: 7:09:39
